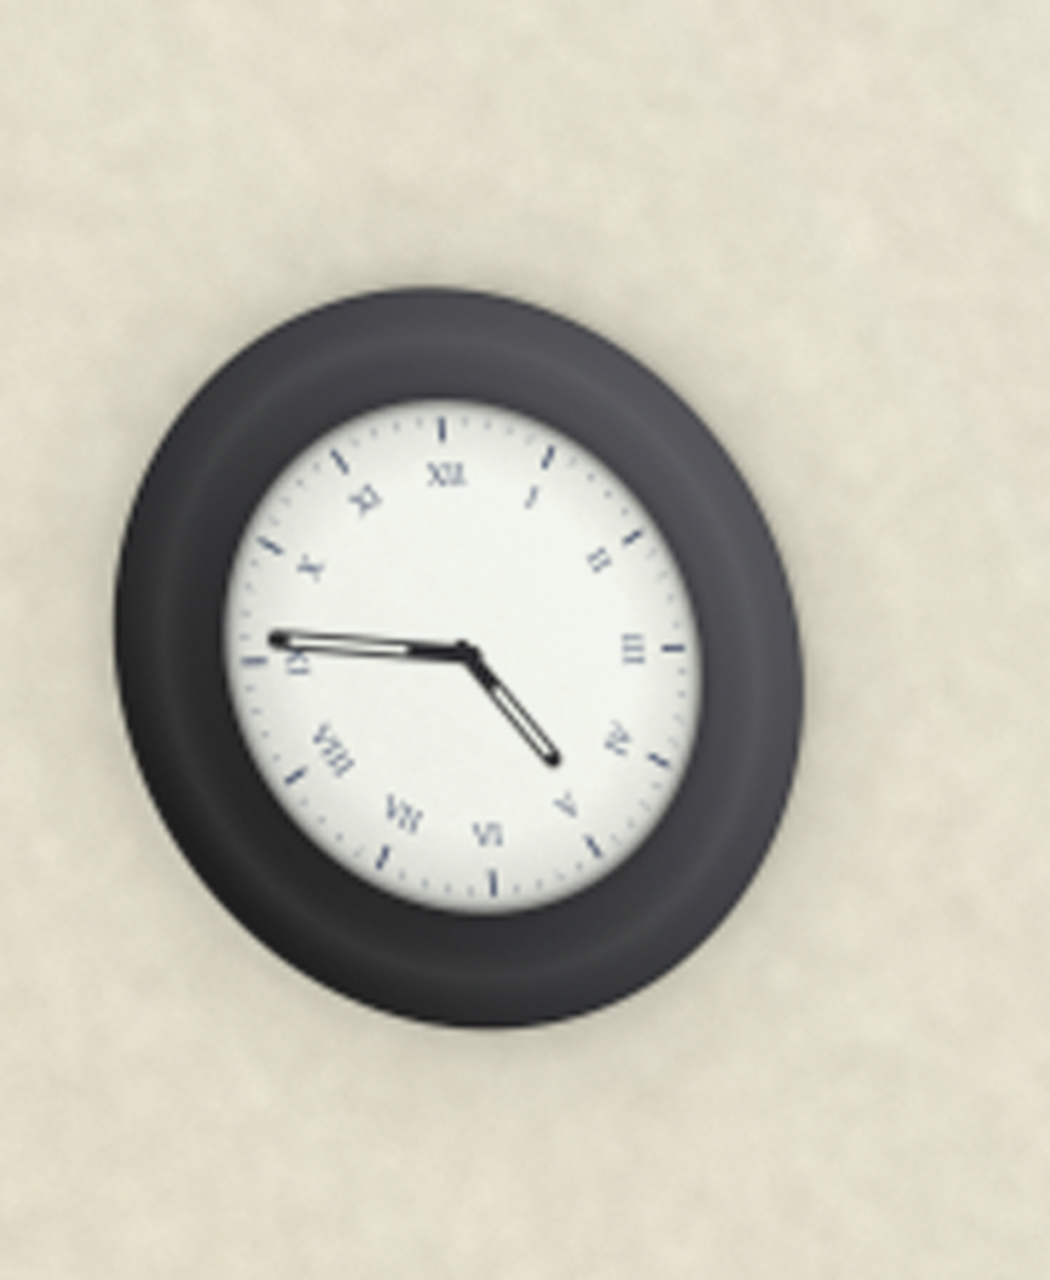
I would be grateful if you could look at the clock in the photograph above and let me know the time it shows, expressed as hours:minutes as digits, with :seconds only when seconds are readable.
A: 4:46
